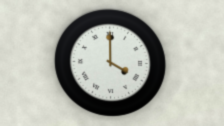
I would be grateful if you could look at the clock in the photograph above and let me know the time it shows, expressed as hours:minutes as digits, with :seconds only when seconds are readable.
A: 4:00
